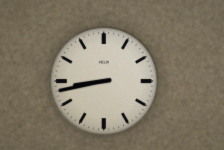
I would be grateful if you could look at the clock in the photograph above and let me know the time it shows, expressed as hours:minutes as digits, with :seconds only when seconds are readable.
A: 8:43
